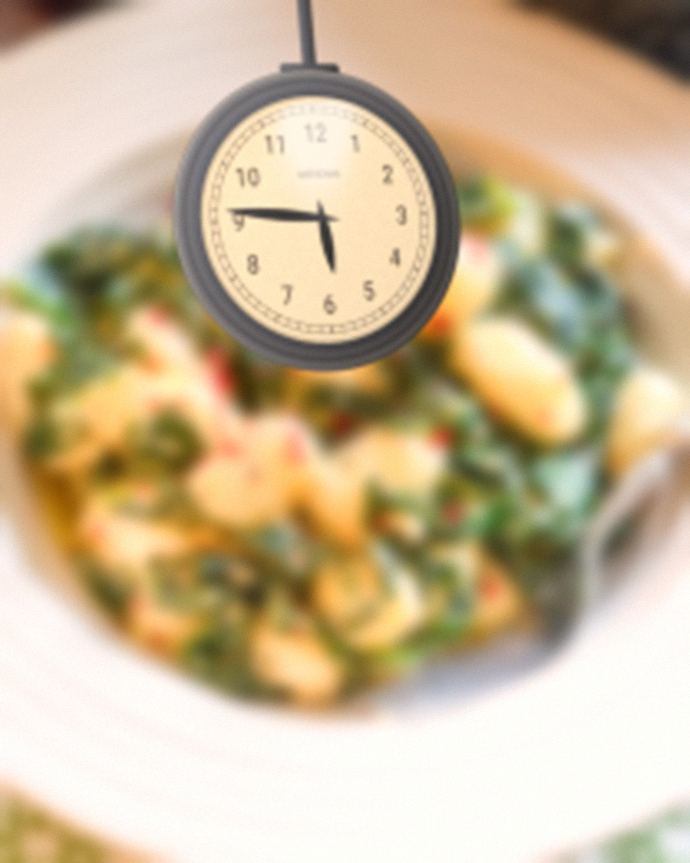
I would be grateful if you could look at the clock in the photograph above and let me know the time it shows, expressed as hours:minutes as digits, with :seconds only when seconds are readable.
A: 5:46
